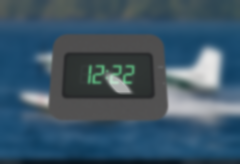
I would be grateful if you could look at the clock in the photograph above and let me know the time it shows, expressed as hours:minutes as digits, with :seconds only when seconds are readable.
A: 12:22
